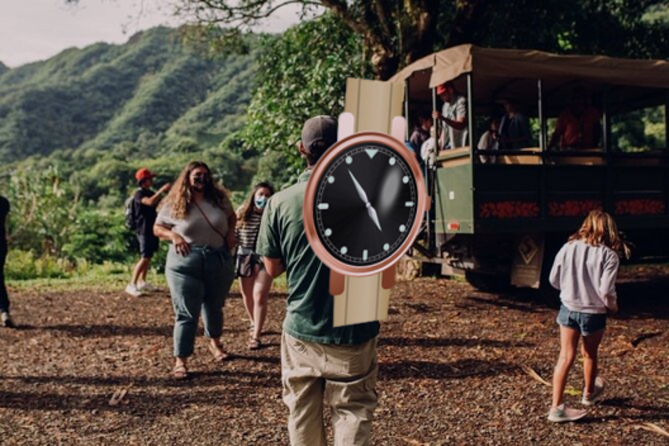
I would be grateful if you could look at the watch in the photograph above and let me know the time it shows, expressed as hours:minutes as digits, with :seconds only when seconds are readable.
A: 4:54
